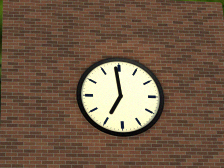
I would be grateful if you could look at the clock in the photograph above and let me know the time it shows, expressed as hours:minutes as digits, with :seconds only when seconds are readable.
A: 6:59
